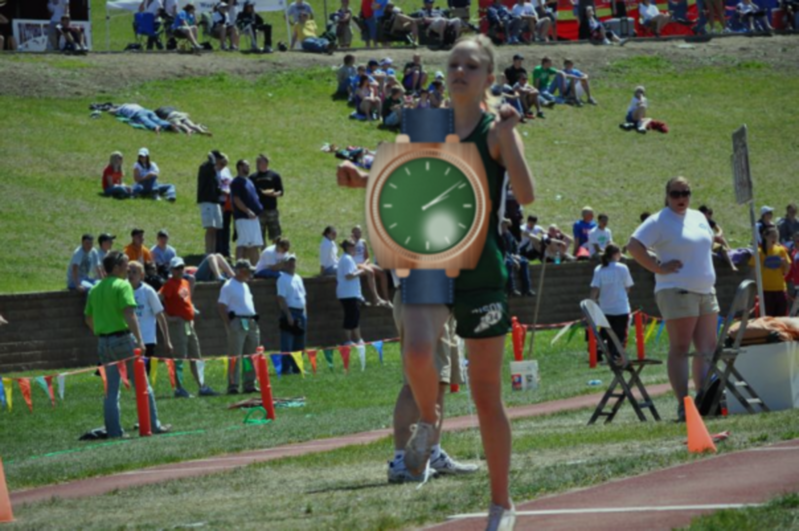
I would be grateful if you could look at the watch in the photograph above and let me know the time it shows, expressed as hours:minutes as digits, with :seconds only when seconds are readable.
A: 2:09
